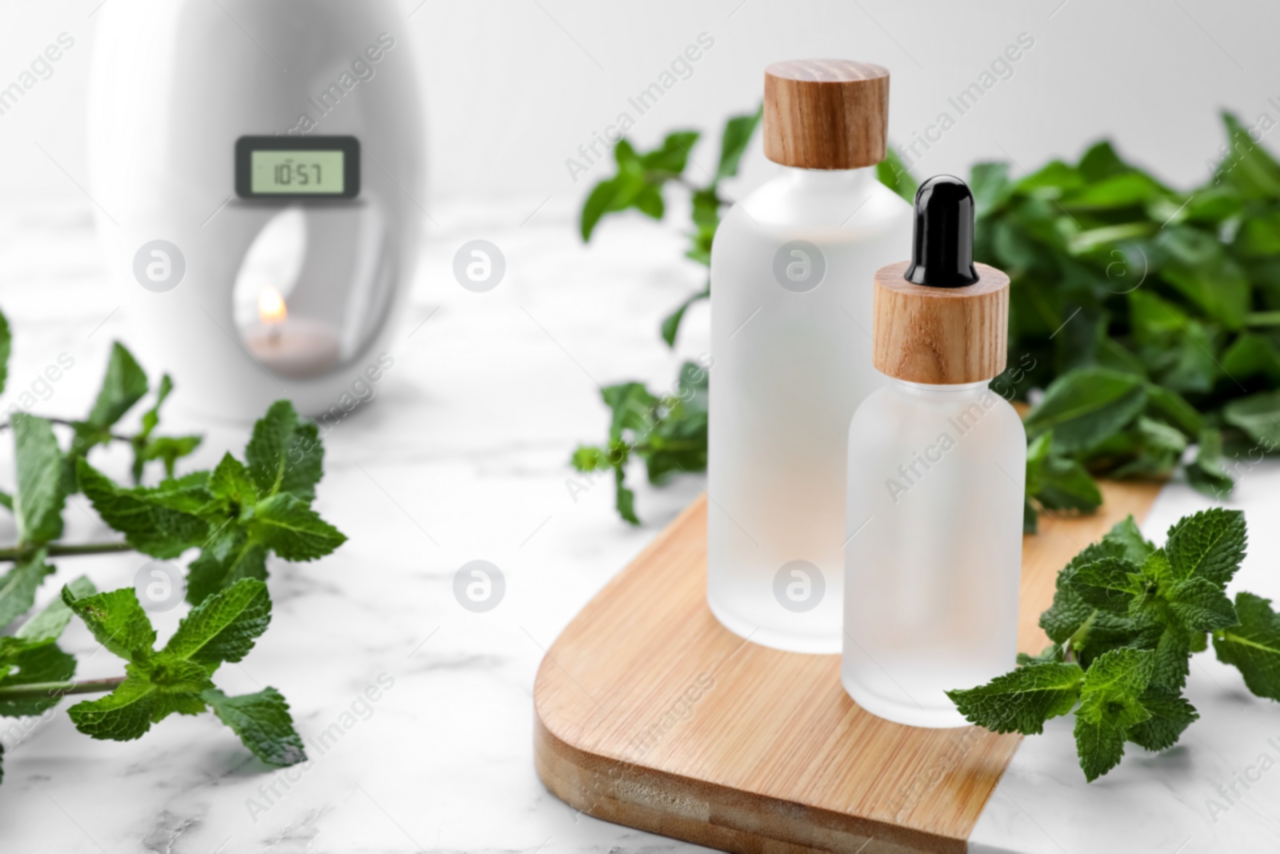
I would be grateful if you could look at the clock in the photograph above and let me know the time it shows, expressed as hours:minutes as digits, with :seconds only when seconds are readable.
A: 10:57
